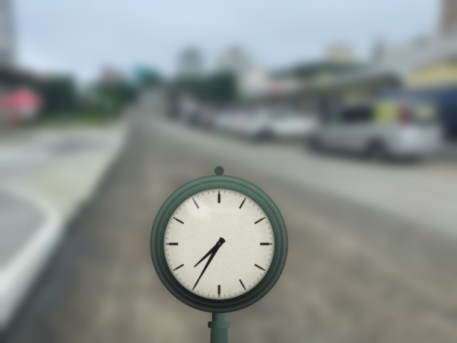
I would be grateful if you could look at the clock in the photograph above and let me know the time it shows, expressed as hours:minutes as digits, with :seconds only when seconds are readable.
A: 7:35
